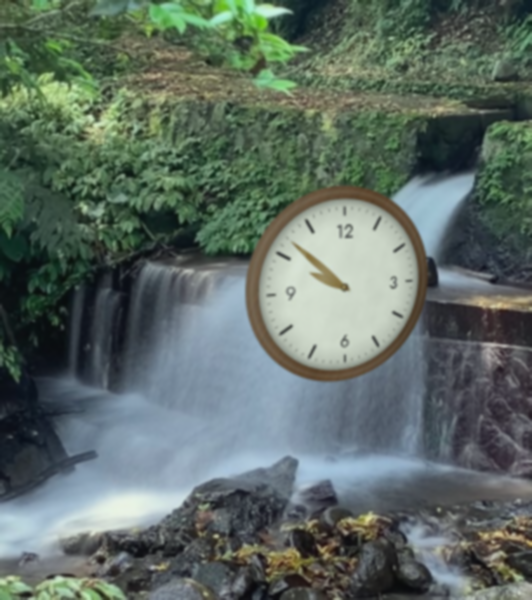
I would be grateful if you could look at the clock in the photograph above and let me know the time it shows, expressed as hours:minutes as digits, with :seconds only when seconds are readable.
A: 9:52
